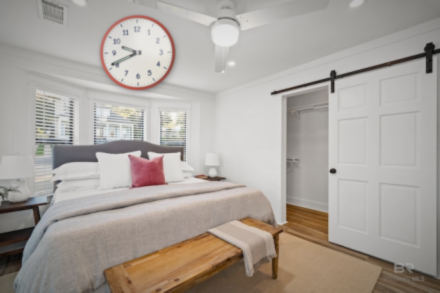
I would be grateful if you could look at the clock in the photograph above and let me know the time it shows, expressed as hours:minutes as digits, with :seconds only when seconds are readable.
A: 9:41
